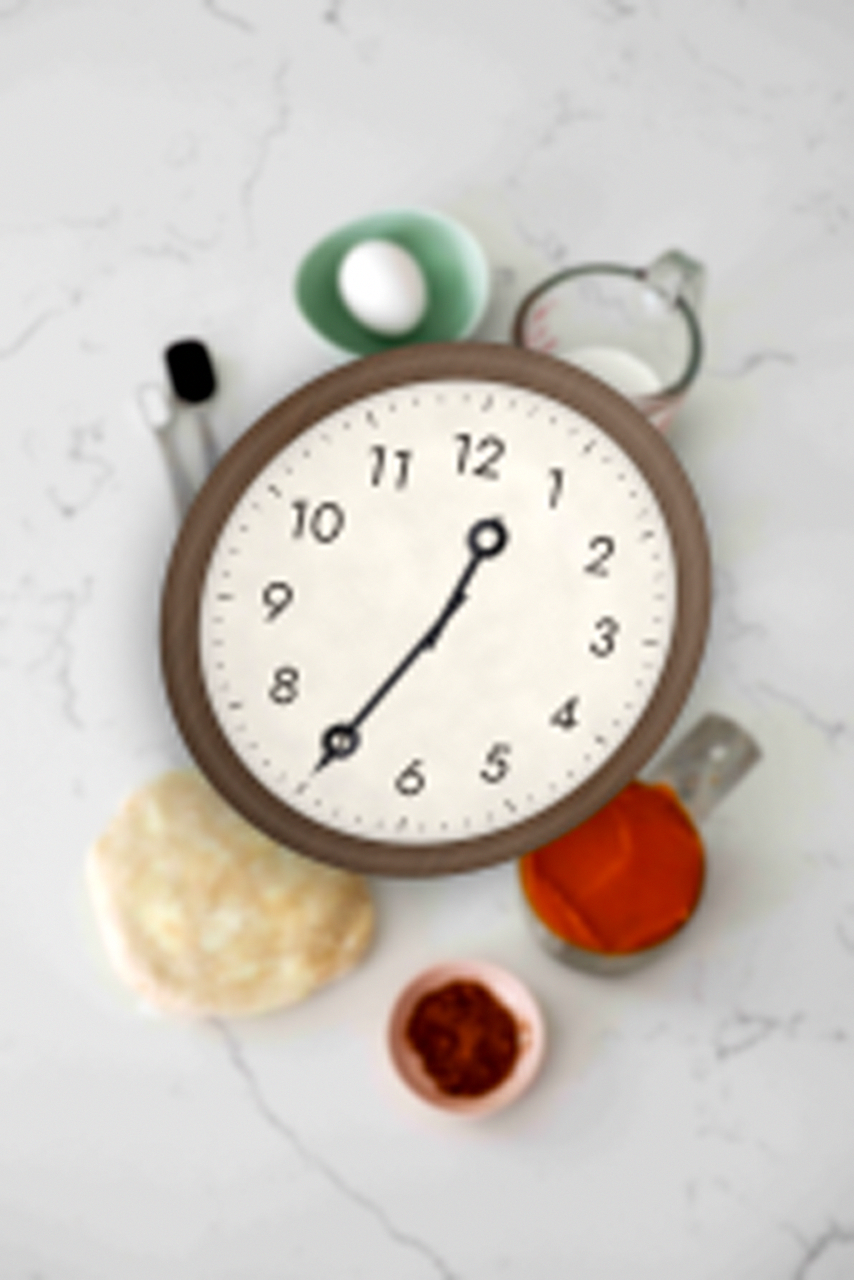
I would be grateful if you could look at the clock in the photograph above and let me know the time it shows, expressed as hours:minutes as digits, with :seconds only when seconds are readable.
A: 12:35
